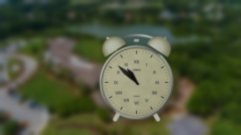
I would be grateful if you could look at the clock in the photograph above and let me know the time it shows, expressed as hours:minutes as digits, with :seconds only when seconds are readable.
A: 10:52
